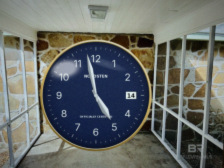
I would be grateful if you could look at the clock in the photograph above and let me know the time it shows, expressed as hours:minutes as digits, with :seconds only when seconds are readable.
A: 4:58
